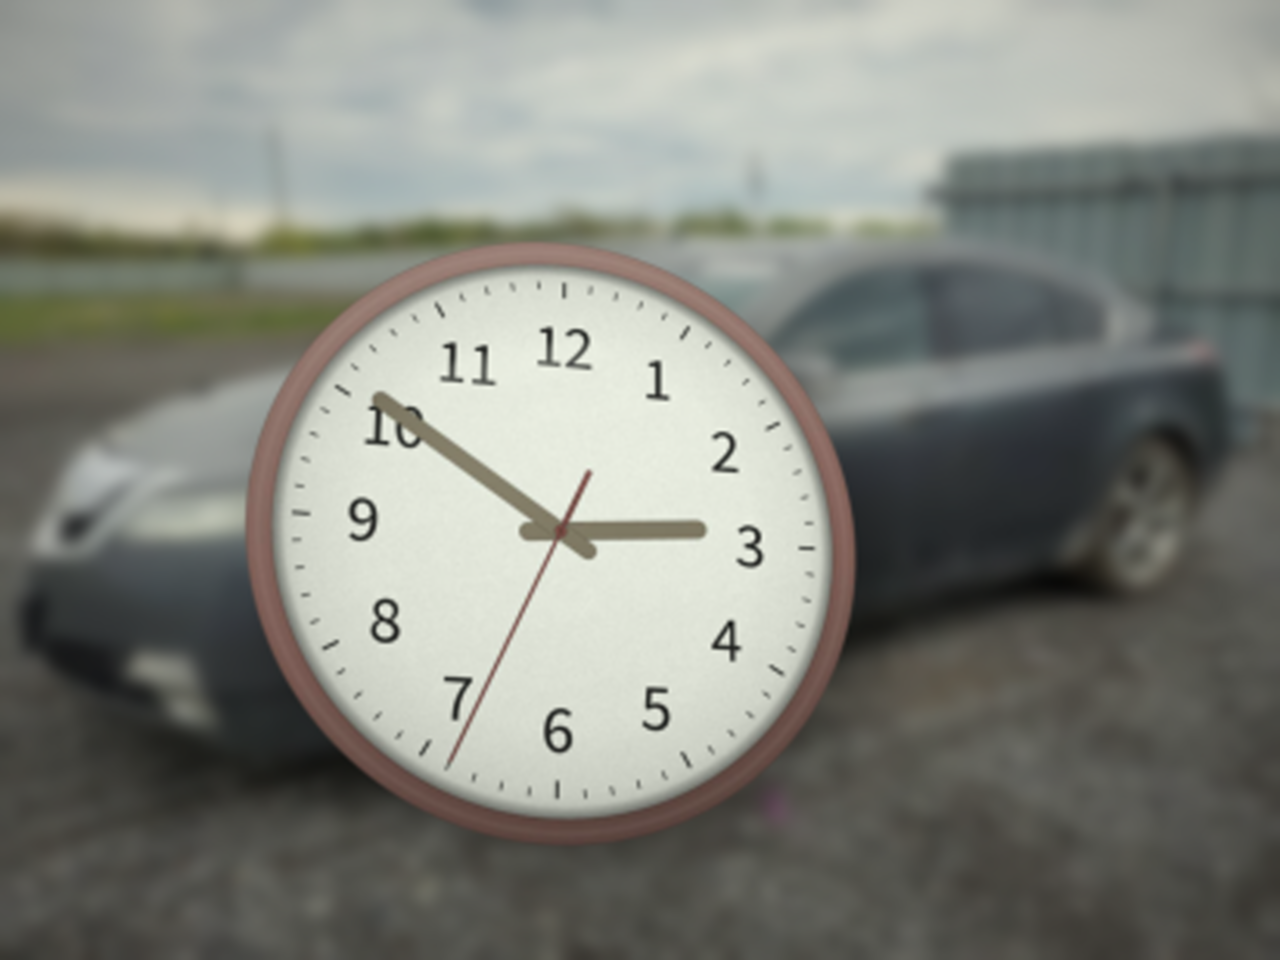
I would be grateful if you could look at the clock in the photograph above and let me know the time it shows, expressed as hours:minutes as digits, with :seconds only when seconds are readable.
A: 2:50:34
